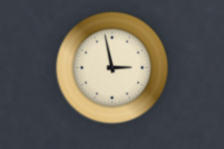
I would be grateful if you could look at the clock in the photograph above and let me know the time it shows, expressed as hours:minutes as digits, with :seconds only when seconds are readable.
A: 2:58
